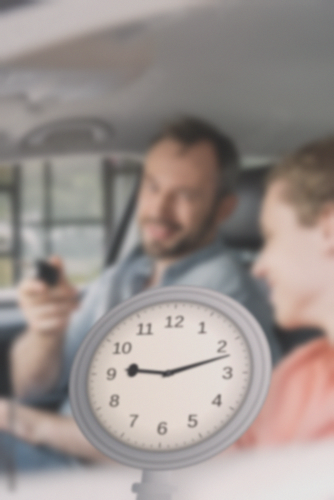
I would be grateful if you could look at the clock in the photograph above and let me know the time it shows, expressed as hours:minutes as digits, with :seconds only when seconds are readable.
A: 9:12
